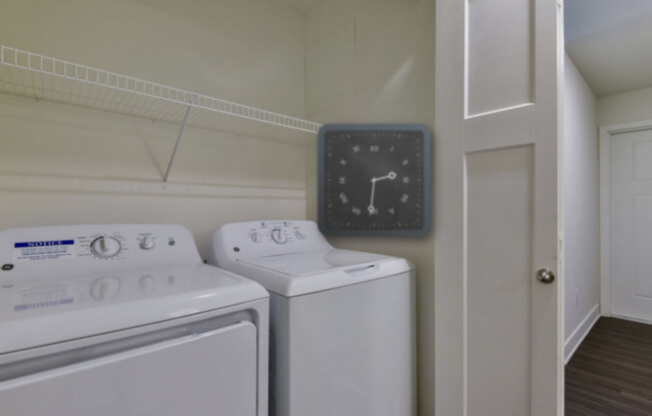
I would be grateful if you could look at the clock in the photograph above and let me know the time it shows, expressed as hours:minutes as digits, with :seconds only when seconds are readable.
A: 2:31
